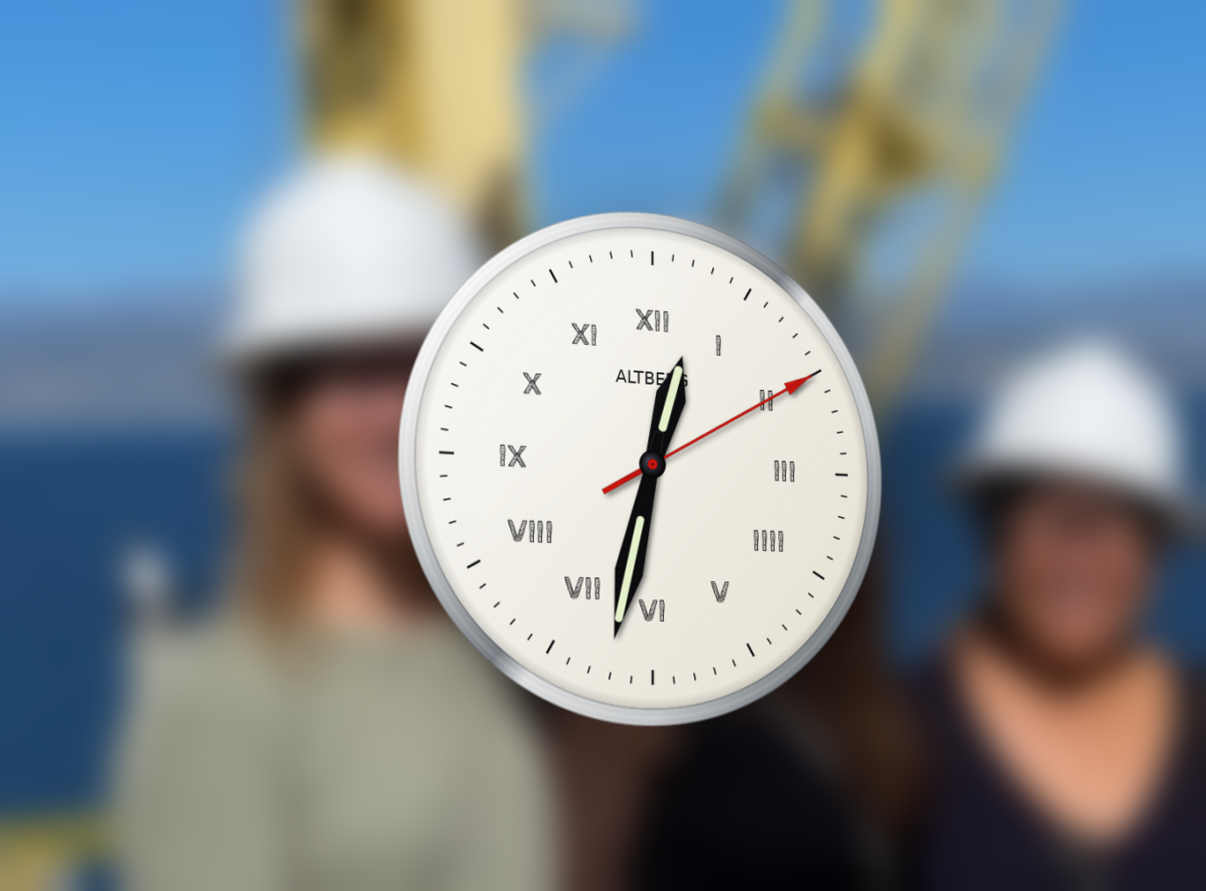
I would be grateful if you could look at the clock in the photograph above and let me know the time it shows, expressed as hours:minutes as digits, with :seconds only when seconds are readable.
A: 12:32:10
